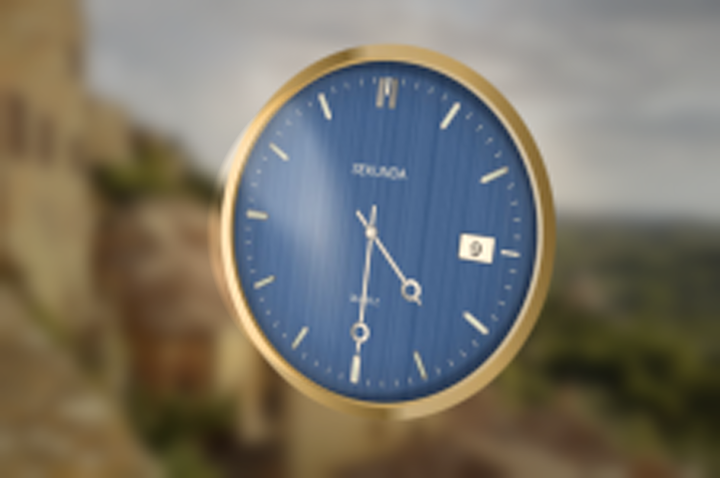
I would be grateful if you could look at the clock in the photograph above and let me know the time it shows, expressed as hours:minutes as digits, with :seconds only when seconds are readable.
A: 4:30
